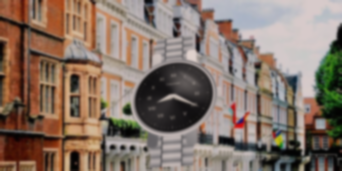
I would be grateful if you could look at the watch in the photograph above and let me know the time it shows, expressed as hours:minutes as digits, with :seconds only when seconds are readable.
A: 8:20
